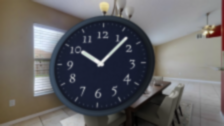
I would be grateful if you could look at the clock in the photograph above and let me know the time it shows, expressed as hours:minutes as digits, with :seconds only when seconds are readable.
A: 10:07
